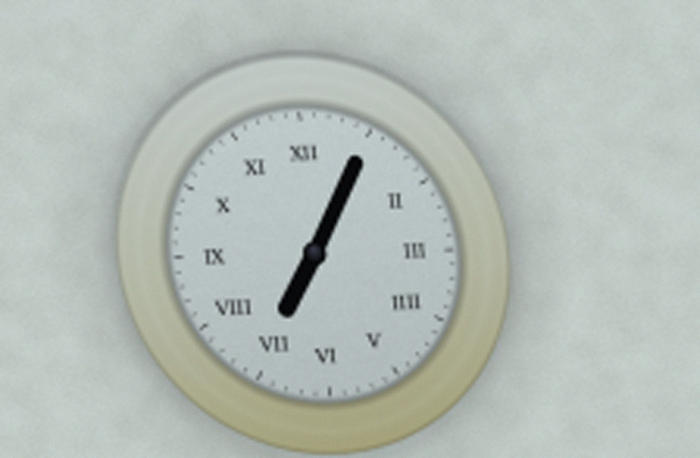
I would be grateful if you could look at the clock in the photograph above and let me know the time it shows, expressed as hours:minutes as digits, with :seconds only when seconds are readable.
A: 7:05
